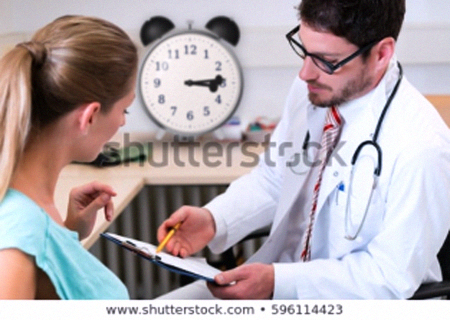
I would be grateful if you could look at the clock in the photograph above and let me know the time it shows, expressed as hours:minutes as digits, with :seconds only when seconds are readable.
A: 3:14
